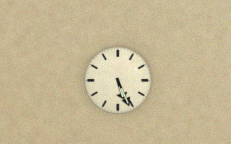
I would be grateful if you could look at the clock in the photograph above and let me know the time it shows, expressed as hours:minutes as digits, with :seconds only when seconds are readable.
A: 5:26
